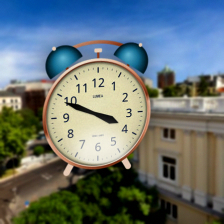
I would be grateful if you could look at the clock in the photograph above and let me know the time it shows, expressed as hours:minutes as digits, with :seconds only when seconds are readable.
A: 3:49
